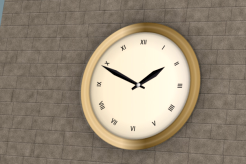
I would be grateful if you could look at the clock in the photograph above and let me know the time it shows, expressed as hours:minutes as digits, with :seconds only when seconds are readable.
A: 1:49
